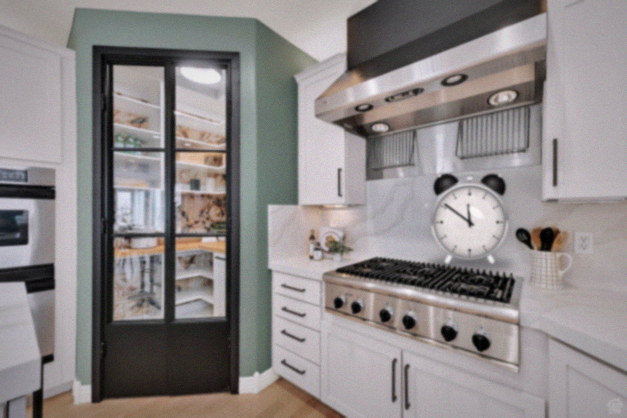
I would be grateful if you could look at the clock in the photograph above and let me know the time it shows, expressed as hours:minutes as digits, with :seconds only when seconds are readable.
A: 11:51
